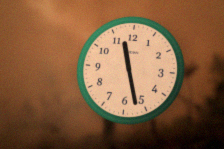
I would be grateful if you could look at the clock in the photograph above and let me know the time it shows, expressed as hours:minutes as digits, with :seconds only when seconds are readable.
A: 11:27
